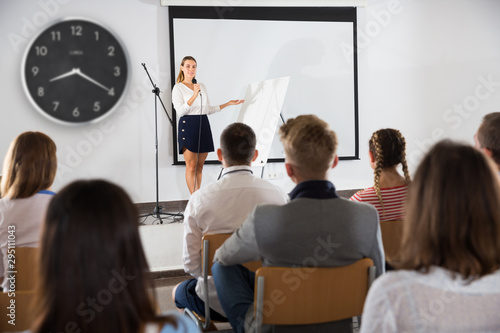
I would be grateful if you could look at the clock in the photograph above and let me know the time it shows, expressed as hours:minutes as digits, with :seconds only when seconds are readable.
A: 8:20
